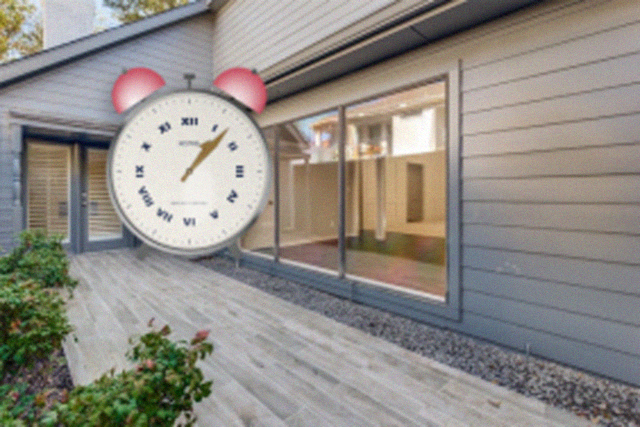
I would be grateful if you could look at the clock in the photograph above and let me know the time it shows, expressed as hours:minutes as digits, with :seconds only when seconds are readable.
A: 1:07
